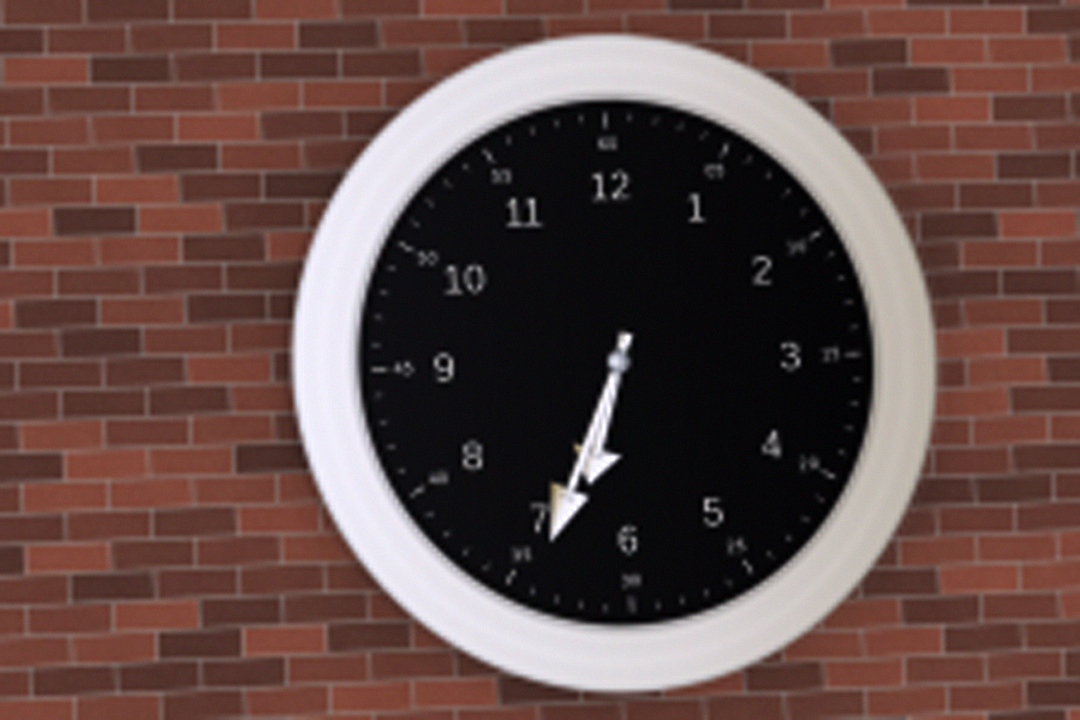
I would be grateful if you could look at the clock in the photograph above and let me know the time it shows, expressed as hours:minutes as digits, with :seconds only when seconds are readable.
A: 6:34
